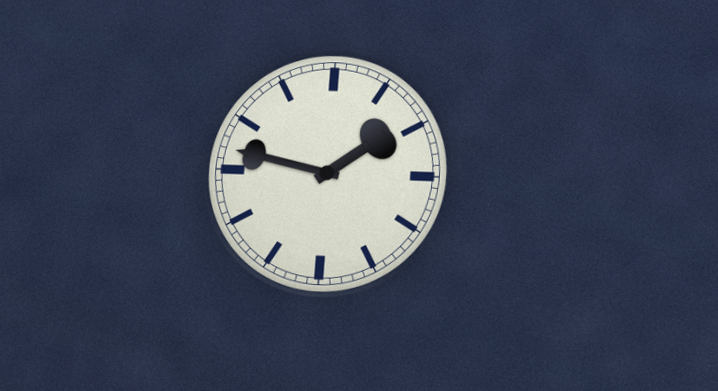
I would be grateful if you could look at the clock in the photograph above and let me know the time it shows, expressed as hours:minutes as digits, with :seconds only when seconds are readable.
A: 1:47
